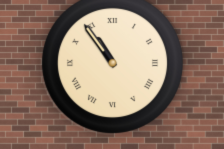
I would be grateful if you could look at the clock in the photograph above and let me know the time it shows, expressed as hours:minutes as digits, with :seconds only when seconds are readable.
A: 10:54
